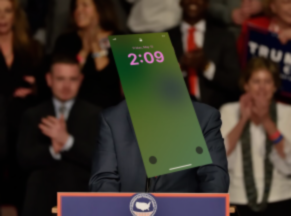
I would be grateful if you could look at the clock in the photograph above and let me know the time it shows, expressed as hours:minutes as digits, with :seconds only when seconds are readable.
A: 2:09
